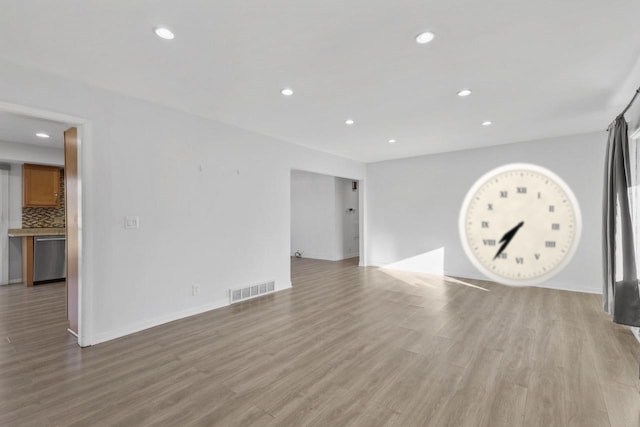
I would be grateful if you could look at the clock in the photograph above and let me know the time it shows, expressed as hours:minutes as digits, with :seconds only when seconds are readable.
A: 7:36
